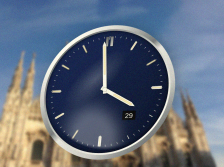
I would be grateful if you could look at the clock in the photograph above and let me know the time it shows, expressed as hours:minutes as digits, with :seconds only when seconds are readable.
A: 3:59
